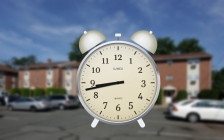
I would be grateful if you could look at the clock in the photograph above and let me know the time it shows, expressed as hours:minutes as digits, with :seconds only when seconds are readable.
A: 8:43
